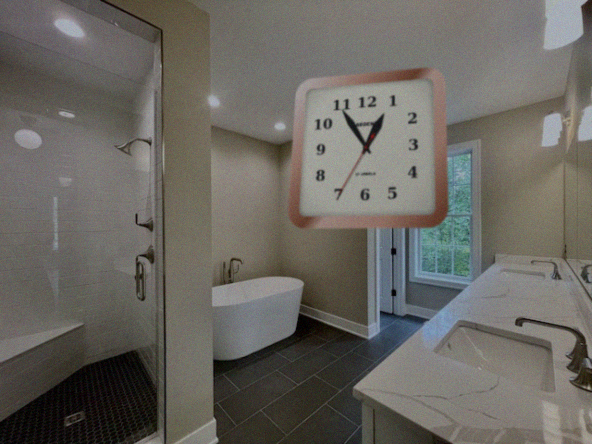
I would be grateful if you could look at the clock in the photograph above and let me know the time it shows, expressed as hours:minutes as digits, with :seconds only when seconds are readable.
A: 12:54:35
